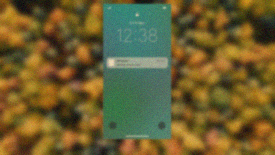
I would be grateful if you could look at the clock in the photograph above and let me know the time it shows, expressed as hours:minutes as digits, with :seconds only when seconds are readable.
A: 12:38
